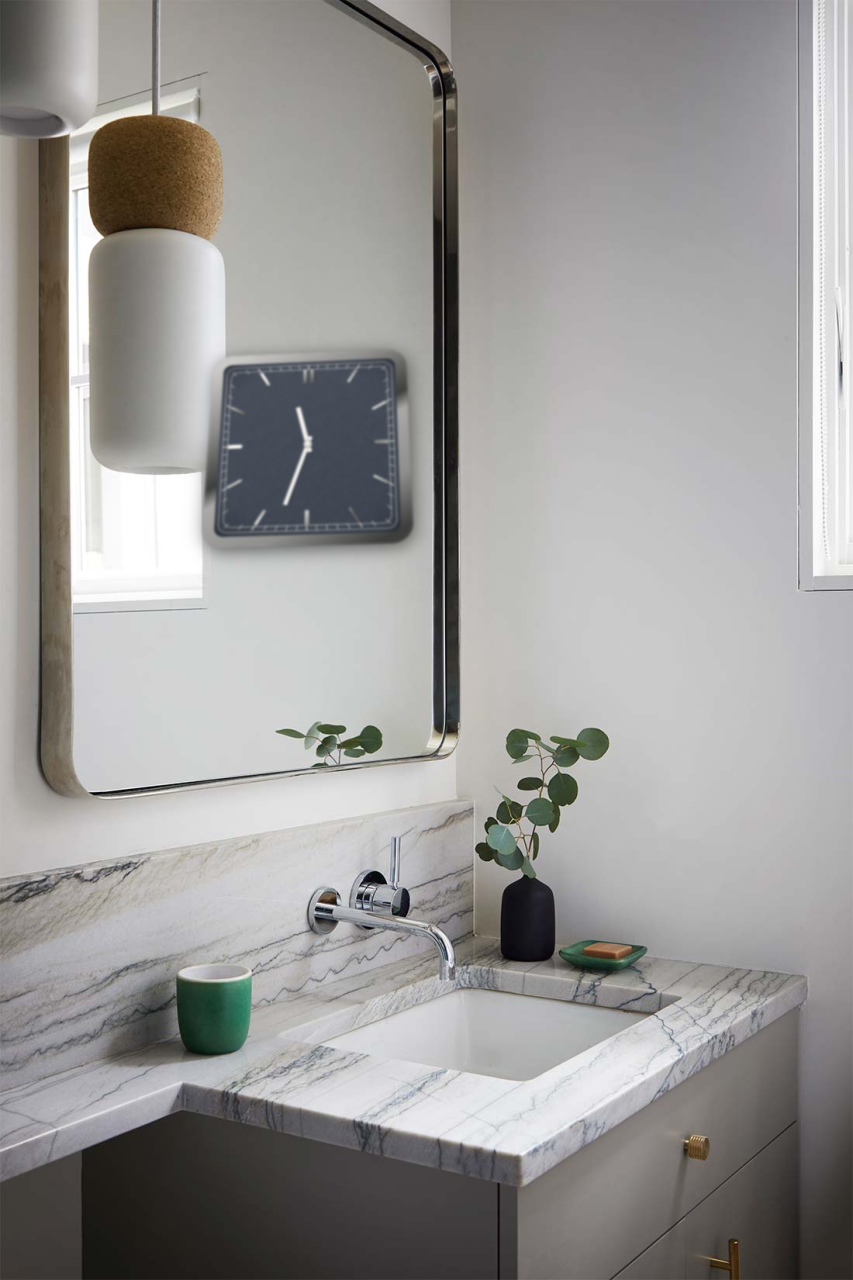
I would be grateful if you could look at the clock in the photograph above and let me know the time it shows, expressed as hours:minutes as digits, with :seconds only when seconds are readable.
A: 11:33
